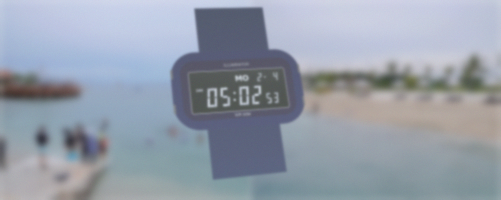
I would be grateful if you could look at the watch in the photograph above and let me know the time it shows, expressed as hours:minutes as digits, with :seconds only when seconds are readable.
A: 5:02
